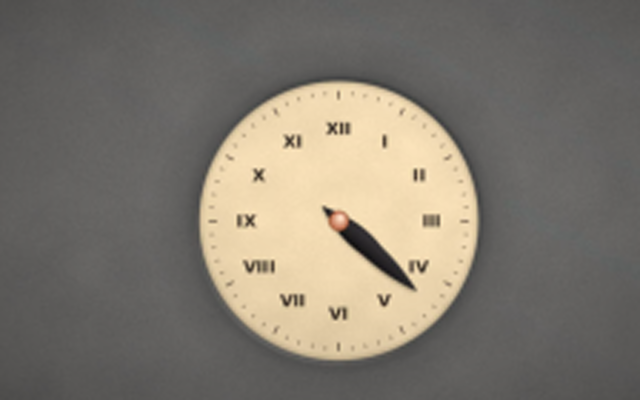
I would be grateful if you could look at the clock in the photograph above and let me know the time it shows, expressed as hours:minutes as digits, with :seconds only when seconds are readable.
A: 4:22
